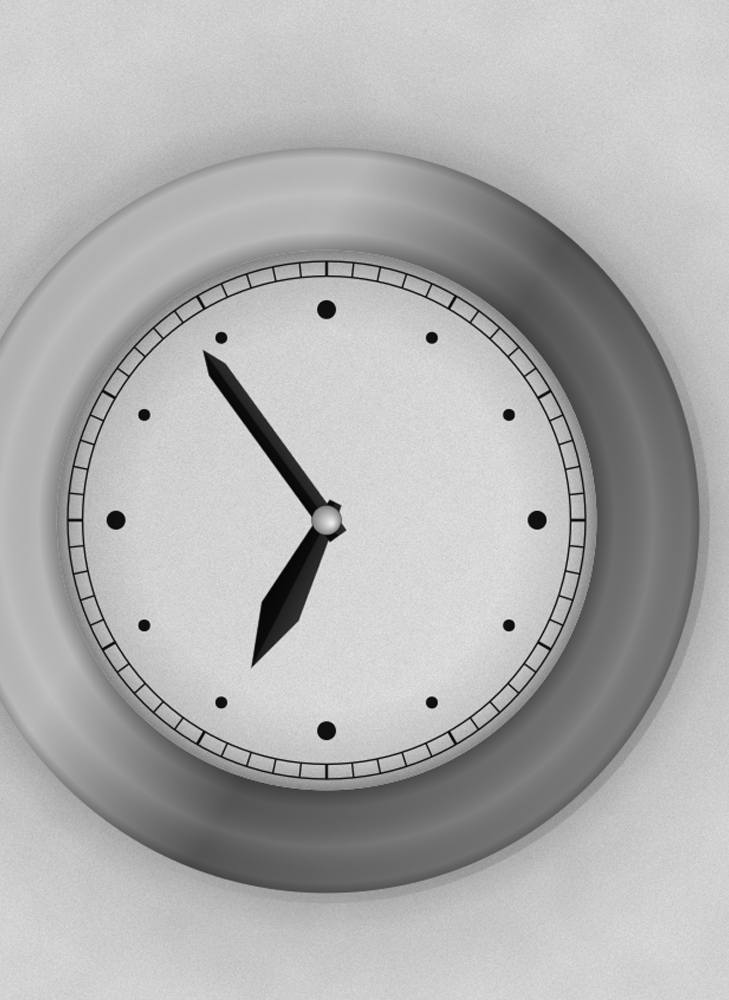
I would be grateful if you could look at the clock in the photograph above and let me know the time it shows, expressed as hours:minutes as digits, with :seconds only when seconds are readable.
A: 6:54
